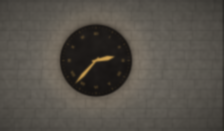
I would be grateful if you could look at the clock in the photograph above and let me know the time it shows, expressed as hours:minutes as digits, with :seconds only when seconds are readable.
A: 2:37
